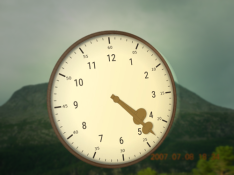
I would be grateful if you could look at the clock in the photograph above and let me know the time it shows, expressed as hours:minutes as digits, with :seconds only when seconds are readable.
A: 4:23
